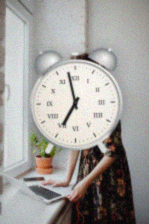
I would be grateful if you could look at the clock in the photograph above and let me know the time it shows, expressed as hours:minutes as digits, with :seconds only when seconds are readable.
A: 6:58
